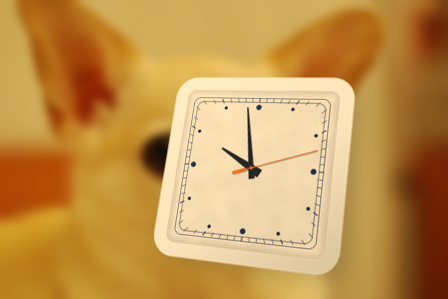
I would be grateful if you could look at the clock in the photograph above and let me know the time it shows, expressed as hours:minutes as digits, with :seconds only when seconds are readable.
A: 9:58:12
